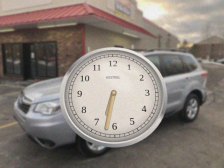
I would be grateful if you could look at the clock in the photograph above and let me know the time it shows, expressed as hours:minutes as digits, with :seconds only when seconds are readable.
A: 6:32
